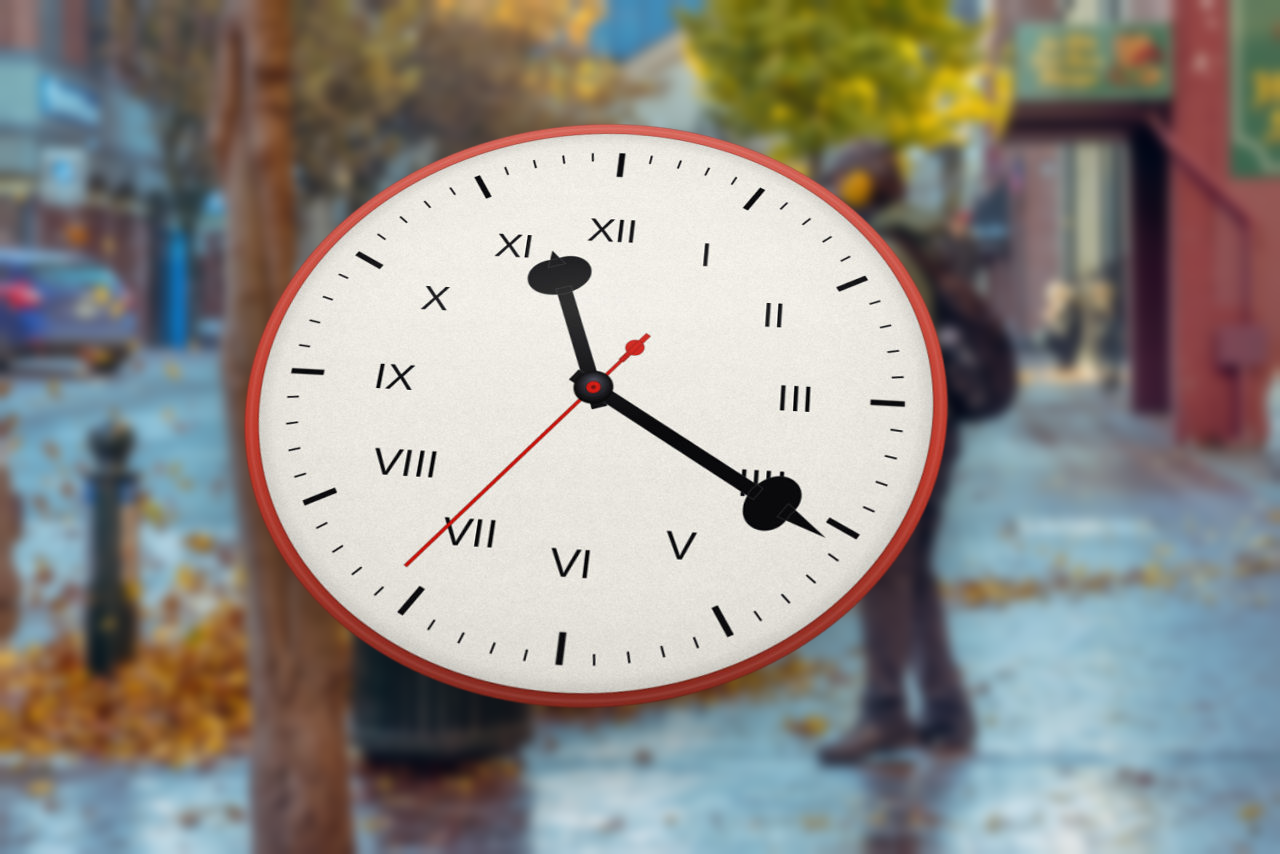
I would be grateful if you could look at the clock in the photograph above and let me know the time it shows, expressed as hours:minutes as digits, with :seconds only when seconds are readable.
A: 11:20:36
